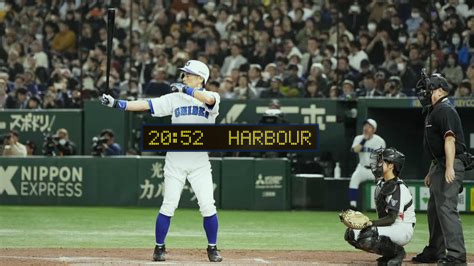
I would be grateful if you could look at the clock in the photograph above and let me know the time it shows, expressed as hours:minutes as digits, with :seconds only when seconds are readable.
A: 20:52
